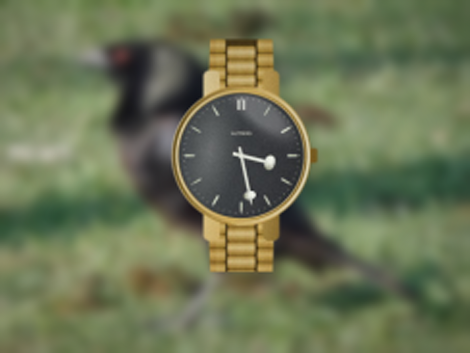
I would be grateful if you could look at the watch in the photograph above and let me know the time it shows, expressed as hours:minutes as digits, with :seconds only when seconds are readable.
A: 3:28
